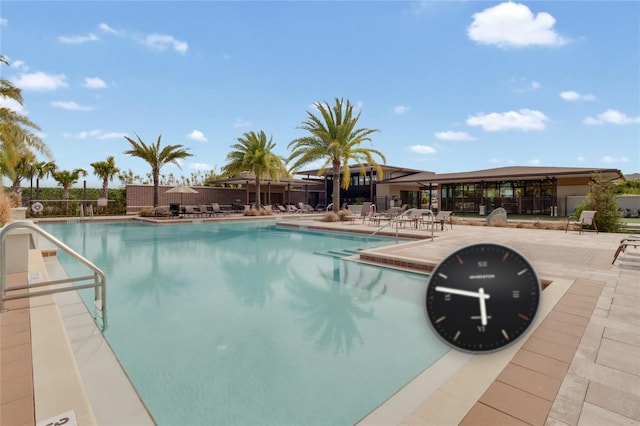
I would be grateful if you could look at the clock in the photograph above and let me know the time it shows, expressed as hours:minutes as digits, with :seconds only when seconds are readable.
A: 5:47
